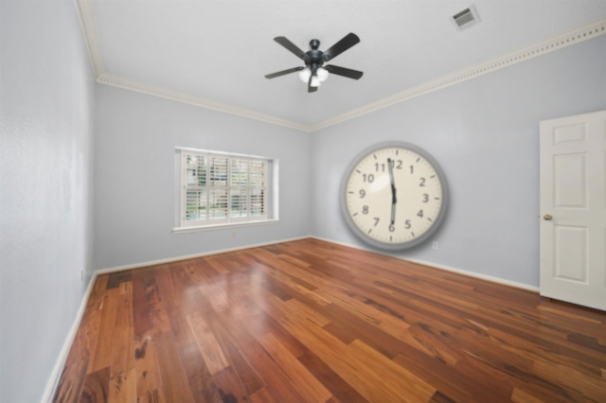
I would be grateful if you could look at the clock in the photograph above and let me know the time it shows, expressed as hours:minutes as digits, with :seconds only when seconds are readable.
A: 5:58
